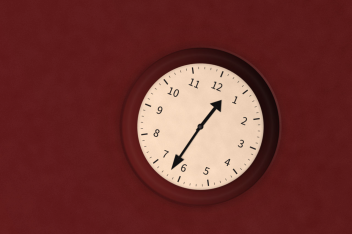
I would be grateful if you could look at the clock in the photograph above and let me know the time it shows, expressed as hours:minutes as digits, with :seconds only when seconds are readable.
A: 12:32
